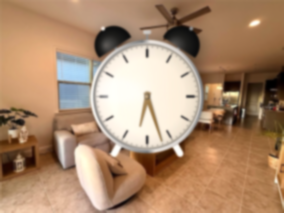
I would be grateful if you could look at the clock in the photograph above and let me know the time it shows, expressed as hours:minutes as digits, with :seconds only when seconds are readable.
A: 6:27
